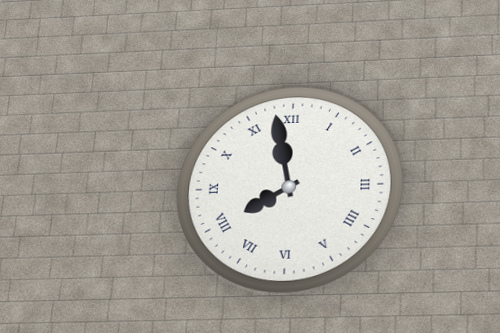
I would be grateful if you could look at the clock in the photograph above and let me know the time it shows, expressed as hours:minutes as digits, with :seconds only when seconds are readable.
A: 7:58
